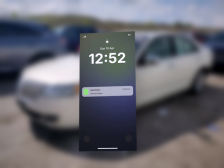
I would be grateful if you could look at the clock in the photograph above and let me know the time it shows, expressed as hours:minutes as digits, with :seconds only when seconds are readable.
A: 12:52
